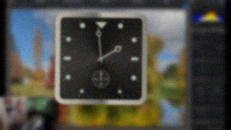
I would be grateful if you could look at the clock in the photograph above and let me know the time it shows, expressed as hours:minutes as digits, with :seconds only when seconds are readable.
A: 1:59
